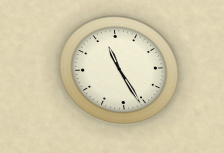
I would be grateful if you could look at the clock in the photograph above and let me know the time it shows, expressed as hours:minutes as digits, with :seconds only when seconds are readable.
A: 11:26
